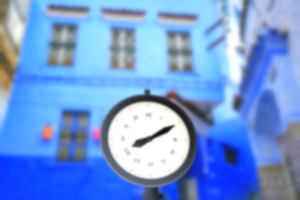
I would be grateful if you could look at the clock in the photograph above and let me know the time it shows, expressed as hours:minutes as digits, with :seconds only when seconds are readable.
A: 8:10
